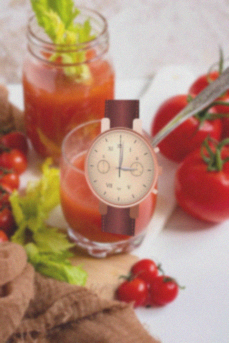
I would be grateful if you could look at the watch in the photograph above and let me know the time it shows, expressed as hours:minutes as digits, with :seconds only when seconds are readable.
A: 3:01
